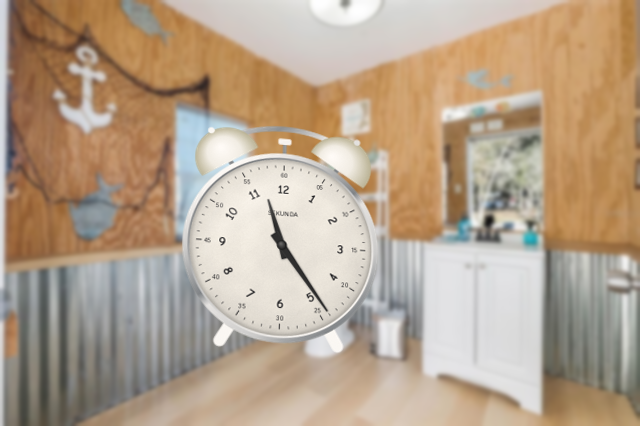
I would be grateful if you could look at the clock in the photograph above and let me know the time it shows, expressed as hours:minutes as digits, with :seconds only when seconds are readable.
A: 11:24
